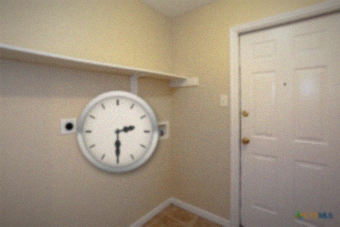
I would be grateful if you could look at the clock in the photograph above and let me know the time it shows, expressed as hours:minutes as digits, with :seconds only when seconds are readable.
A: 2:30
